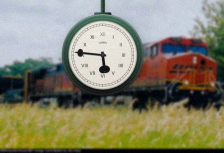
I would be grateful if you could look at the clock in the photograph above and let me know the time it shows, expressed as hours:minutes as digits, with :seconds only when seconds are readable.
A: 5:46
